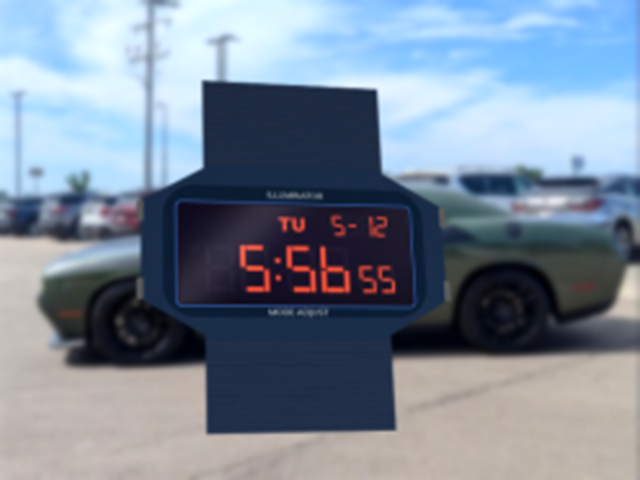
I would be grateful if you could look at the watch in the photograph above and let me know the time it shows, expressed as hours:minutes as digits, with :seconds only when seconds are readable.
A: 5:56:55
